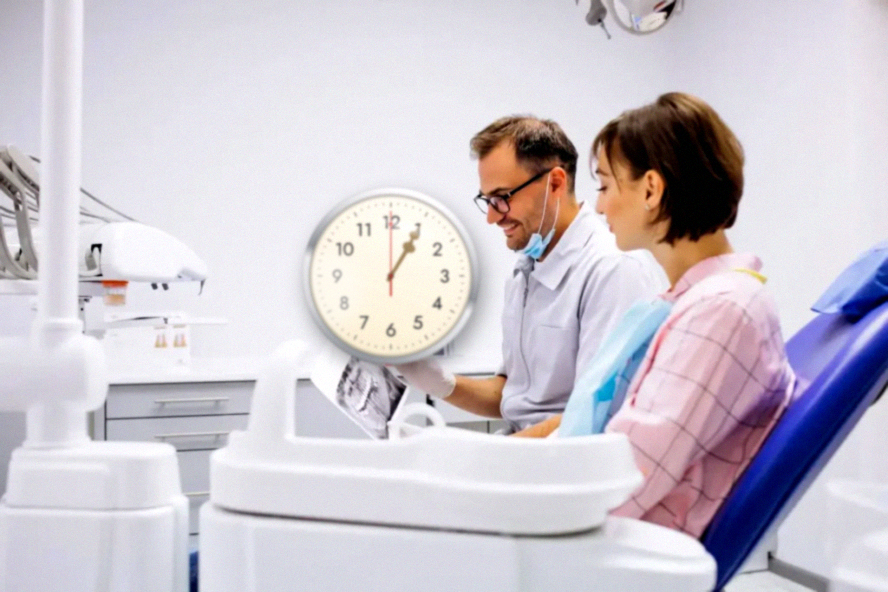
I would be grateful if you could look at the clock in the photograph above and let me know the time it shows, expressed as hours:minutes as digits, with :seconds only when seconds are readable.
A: 1:05:00
